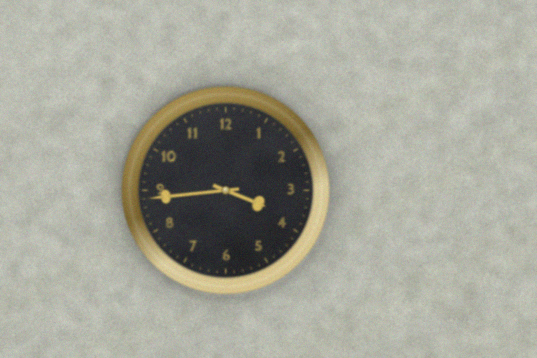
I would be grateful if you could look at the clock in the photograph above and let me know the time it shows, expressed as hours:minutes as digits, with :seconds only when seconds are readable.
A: 3:44
